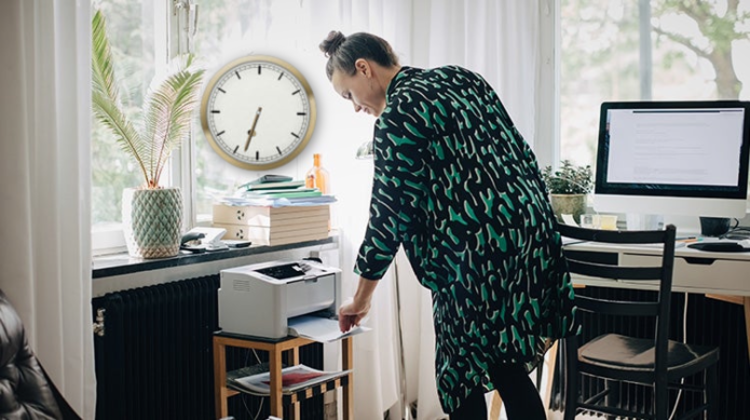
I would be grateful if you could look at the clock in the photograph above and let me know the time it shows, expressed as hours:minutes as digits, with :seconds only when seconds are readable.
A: 6:33
